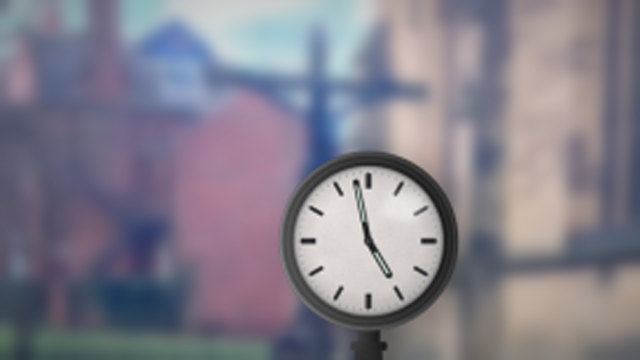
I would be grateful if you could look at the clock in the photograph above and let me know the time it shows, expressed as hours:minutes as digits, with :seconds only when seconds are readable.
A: 4:58
